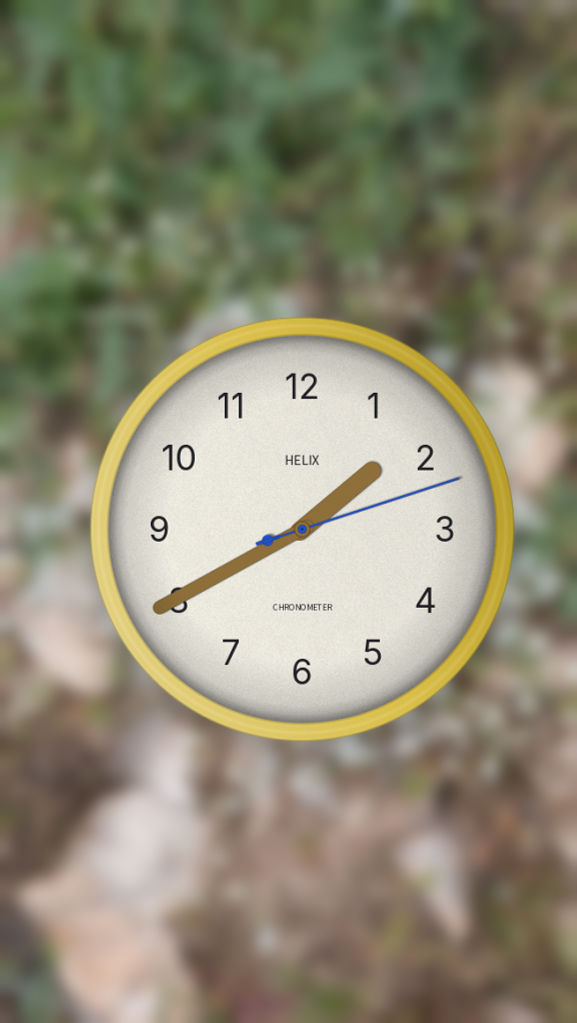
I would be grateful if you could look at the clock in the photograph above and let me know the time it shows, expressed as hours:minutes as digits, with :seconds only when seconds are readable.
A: 1:40:12
